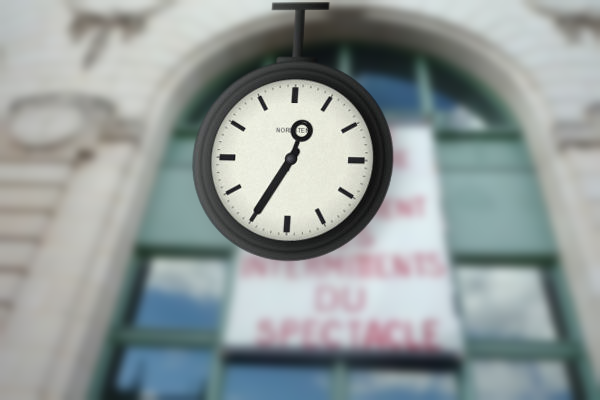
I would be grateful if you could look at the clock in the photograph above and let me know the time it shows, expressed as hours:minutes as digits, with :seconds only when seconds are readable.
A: 12:35
